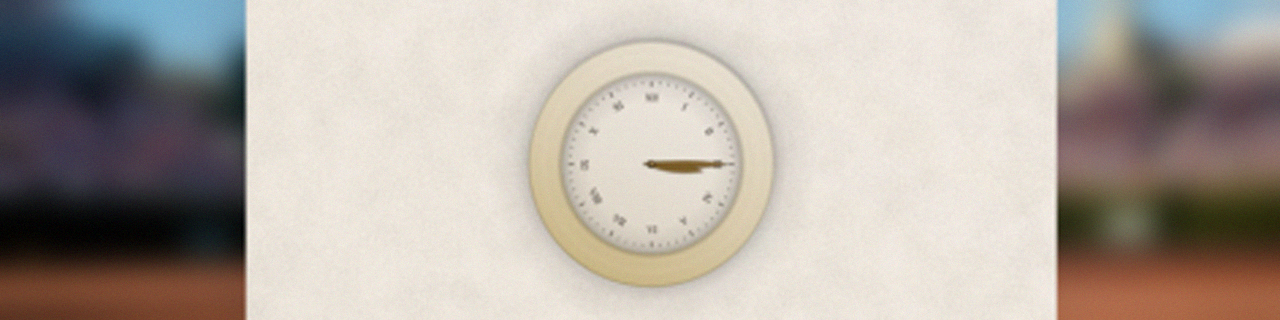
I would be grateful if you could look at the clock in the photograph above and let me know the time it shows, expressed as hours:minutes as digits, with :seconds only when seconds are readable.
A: 3:15
